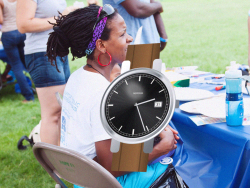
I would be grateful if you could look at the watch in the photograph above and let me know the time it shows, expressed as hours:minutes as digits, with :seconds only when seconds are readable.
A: 2:26
